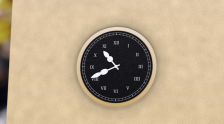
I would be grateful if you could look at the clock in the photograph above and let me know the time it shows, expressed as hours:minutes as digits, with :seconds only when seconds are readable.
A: 10:41
